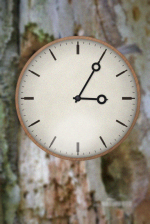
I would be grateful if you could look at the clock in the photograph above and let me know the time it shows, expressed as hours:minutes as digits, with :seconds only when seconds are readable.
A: 3:05
